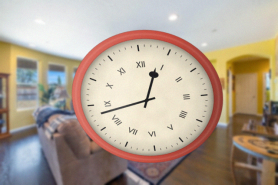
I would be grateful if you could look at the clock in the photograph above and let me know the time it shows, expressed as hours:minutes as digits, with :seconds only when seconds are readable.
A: 12:43
